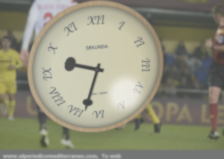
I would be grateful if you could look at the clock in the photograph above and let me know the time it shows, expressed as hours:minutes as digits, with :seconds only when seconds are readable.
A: 9:33
